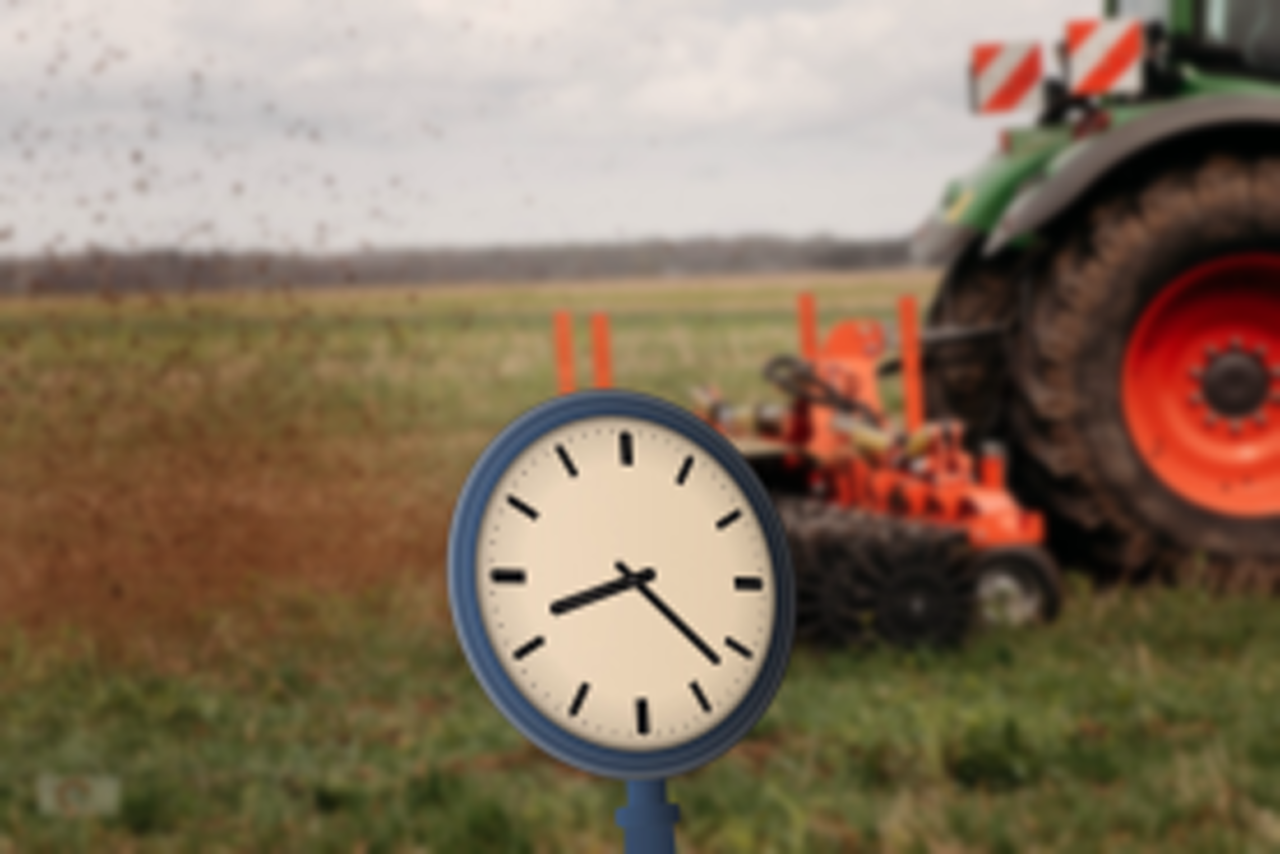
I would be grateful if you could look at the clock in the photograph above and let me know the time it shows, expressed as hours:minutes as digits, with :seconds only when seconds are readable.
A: 8:22
